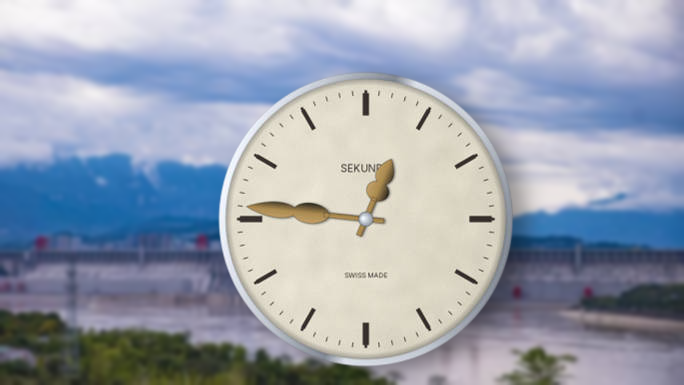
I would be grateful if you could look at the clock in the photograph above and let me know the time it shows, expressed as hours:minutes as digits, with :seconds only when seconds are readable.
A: 12:46
